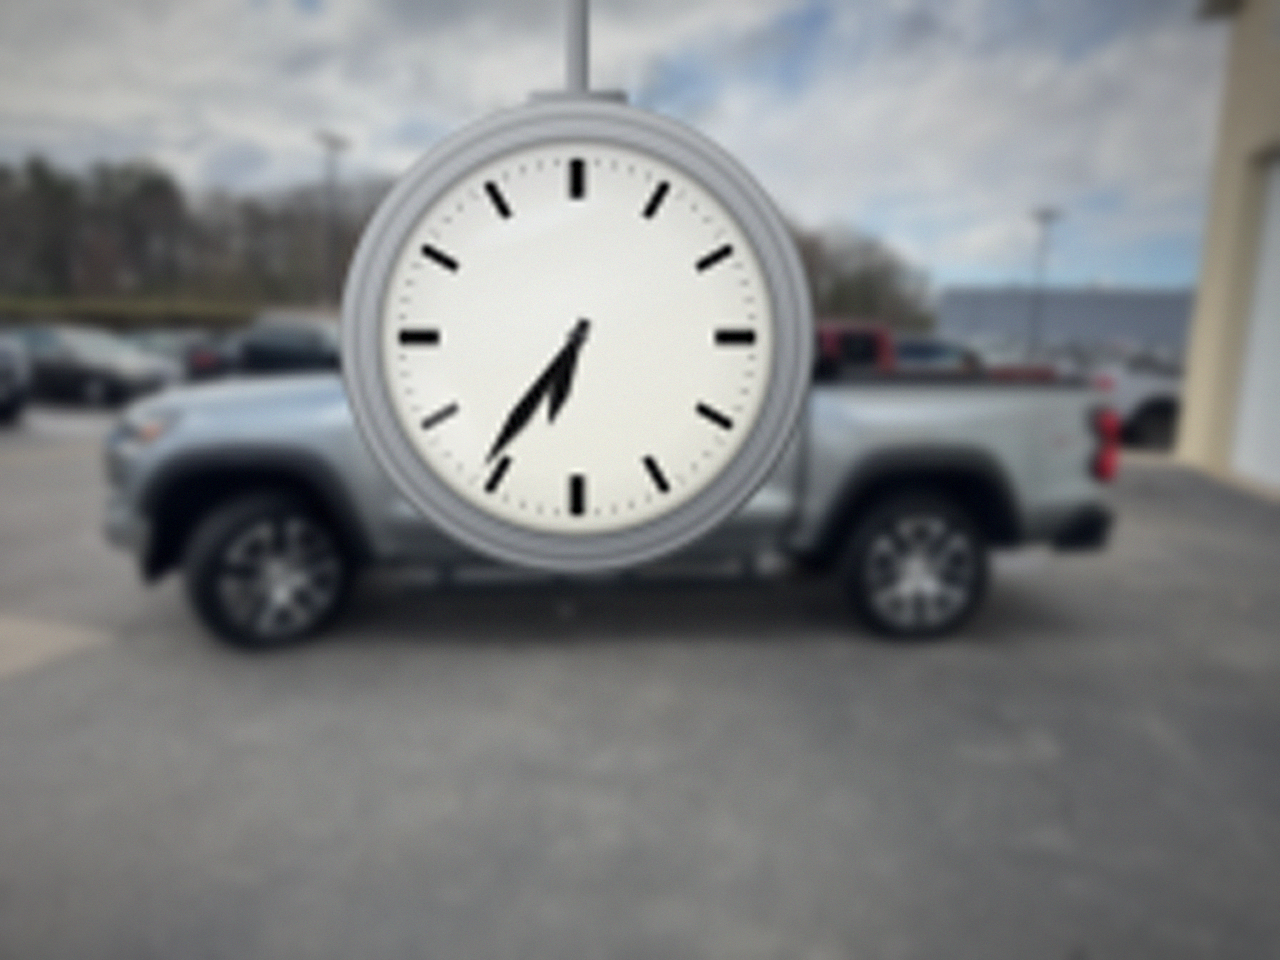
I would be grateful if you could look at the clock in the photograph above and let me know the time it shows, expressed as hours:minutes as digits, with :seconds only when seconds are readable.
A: 6:36
